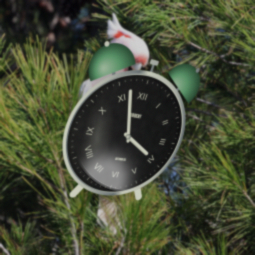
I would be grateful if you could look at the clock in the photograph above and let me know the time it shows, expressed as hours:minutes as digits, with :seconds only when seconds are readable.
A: 3:57
